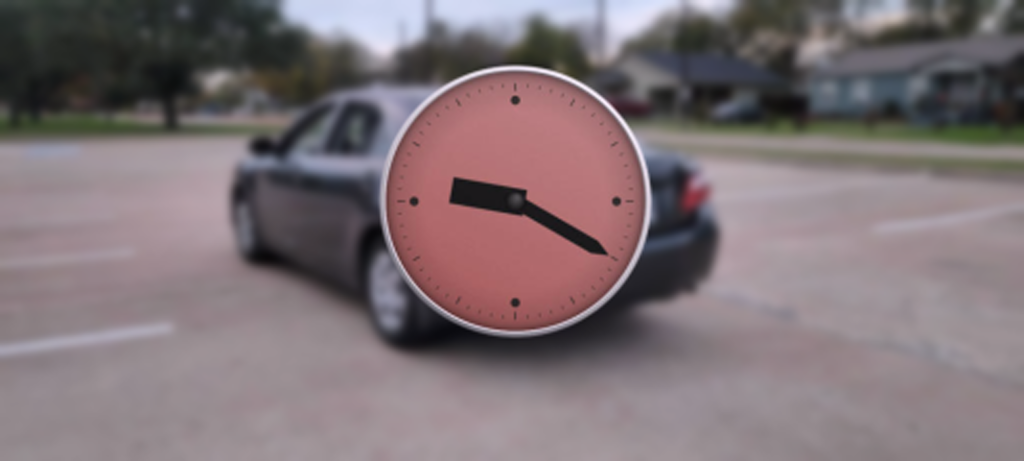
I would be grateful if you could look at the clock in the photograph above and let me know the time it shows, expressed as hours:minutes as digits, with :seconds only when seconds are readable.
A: 9:20
